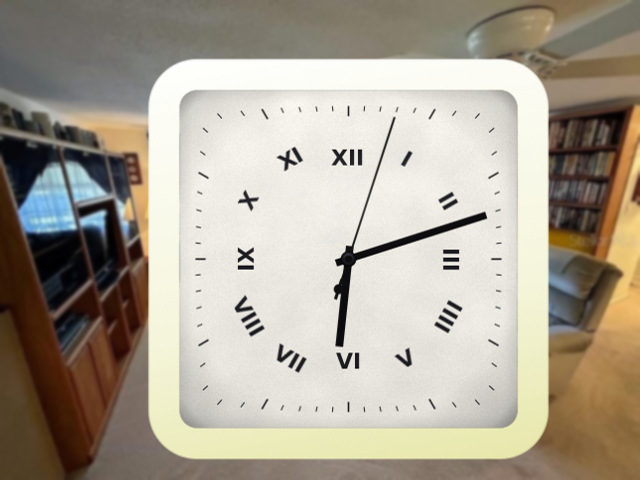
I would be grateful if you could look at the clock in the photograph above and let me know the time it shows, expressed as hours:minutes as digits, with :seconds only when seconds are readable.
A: 6:12:03
